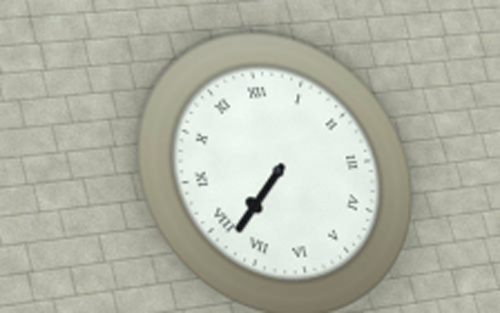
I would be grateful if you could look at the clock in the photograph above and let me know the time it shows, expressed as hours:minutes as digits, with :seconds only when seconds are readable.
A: 7:38
